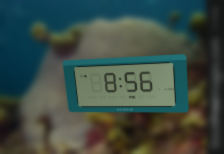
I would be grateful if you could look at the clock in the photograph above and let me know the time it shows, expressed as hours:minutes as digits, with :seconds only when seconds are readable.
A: 8:56
